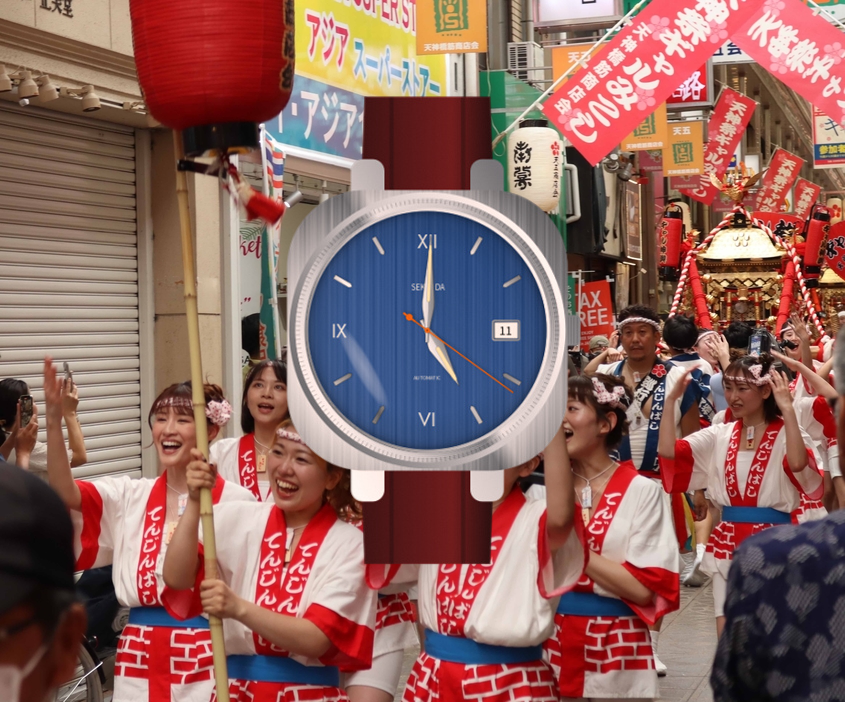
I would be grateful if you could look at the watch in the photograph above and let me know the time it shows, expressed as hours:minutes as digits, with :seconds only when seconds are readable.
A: 5:00:21
